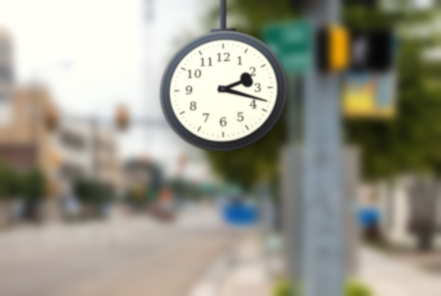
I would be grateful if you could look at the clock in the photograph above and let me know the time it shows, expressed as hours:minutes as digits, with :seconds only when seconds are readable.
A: 2:18
